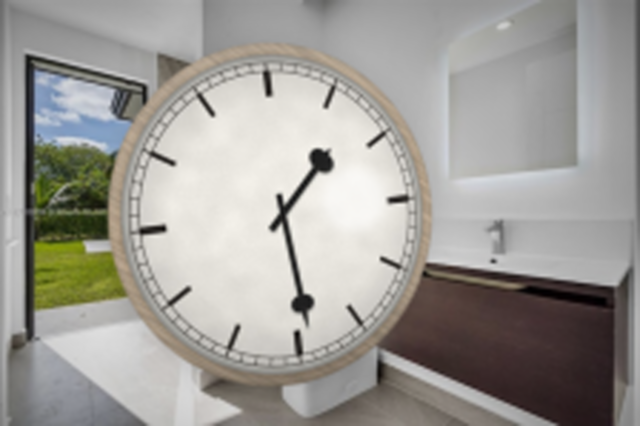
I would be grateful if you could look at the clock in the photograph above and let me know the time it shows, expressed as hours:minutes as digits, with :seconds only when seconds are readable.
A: 1:29
